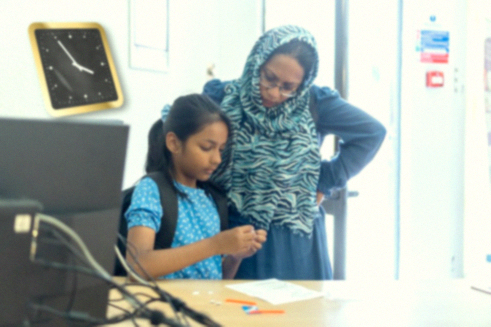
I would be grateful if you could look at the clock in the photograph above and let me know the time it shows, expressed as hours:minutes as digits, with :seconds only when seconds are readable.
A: 3:55
